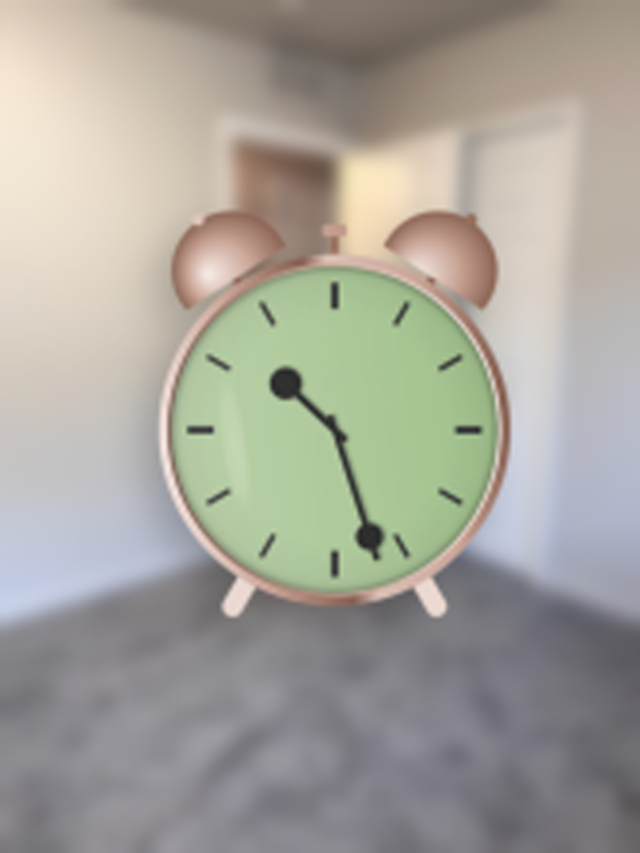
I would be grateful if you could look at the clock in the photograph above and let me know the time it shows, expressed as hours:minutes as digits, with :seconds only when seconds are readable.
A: 10:27
